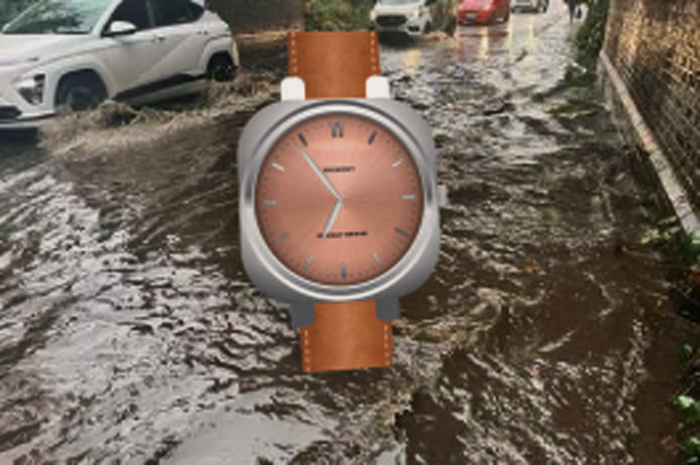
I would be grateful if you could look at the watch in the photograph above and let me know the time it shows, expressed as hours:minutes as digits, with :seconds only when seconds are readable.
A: 6:54
